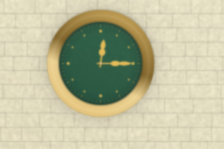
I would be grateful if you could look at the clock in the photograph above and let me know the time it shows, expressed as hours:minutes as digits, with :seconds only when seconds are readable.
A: 12:15
